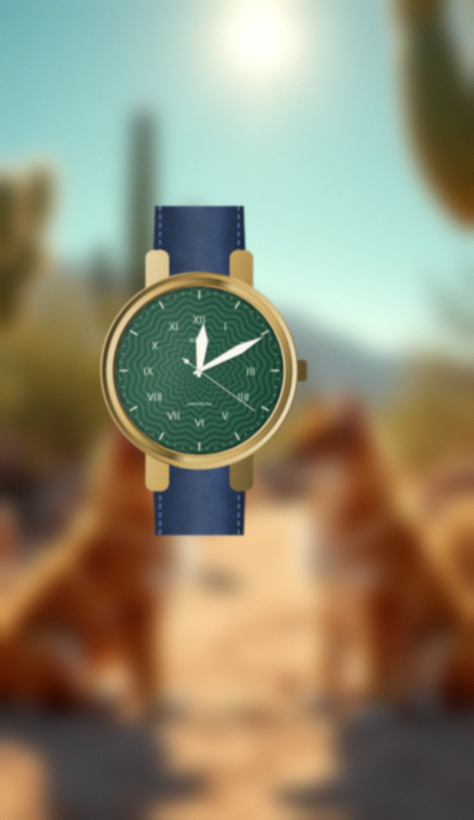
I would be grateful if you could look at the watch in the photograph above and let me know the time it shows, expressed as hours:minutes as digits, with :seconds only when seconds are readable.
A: 12:10:21
